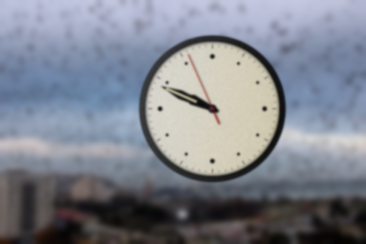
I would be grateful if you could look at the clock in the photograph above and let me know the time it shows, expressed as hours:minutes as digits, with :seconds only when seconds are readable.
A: 9:48:56
